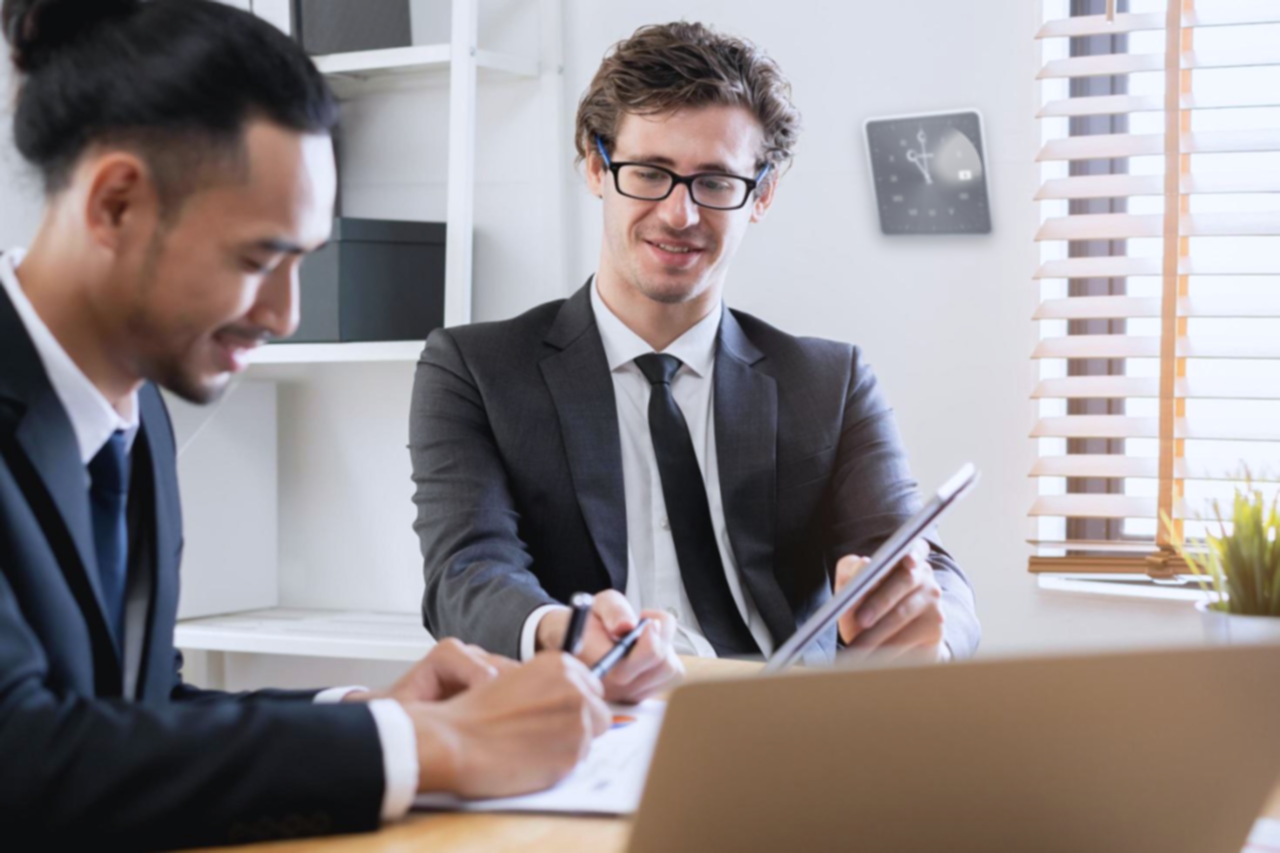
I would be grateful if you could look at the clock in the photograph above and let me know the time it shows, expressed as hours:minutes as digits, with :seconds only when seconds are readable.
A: 11:00
